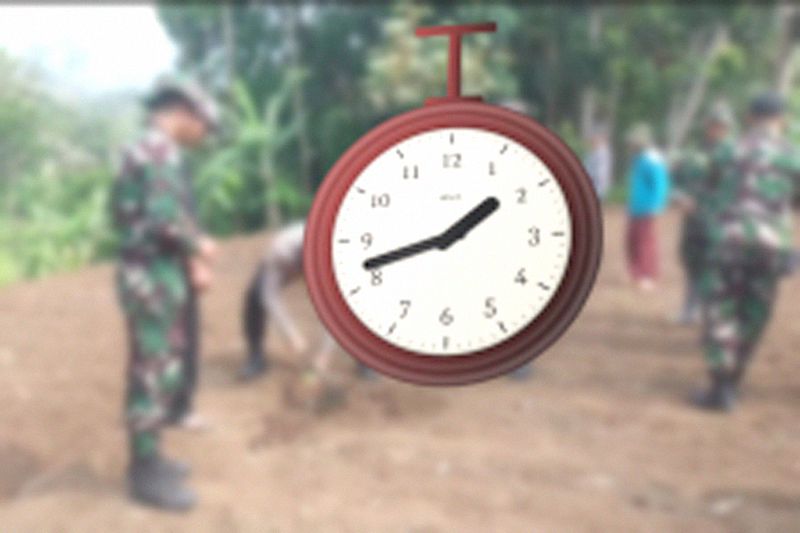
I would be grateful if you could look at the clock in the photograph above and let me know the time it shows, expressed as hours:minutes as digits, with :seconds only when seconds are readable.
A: 1:42
